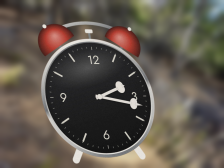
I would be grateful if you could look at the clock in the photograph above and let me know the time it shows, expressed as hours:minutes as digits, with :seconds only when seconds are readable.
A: 2:17
